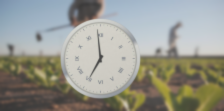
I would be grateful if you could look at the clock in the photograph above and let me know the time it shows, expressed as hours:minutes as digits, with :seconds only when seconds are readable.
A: 6:59
